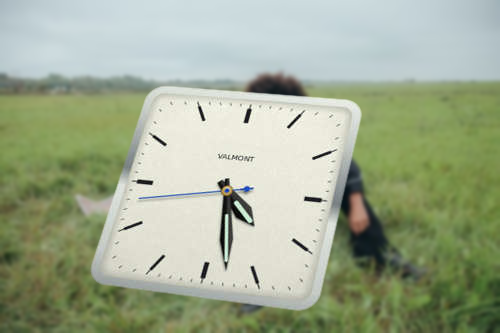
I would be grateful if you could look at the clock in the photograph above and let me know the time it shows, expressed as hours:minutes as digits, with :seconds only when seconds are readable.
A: 4:27:43
